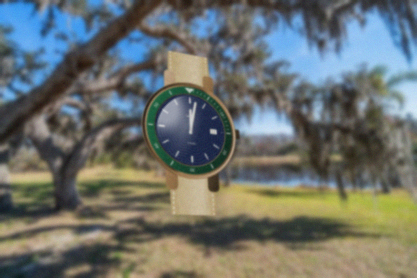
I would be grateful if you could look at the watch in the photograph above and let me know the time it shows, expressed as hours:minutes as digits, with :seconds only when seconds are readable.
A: 12:02
